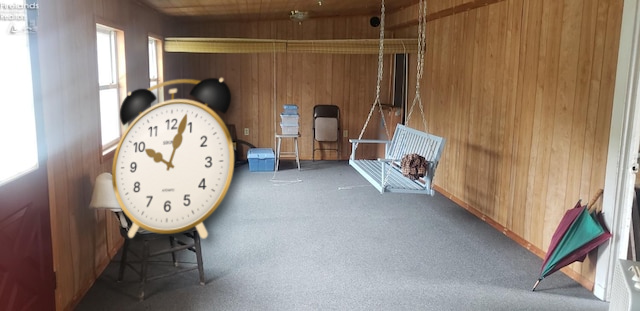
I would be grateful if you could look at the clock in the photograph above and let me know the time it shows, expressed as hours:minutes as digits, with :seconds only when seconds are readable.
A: 10:03
